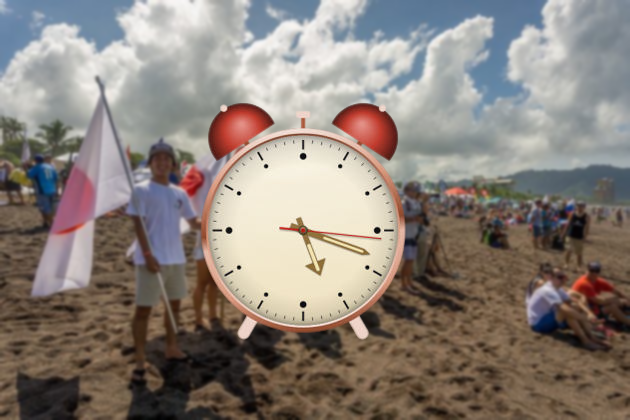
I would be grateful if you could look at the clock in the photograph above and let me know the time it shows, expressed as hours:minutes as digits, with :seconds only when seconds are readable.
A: 5:18:16
